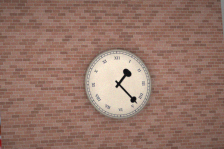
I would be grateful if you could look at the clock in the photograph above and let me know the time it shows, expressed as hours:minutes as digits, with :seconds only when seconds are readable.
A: 1:23
